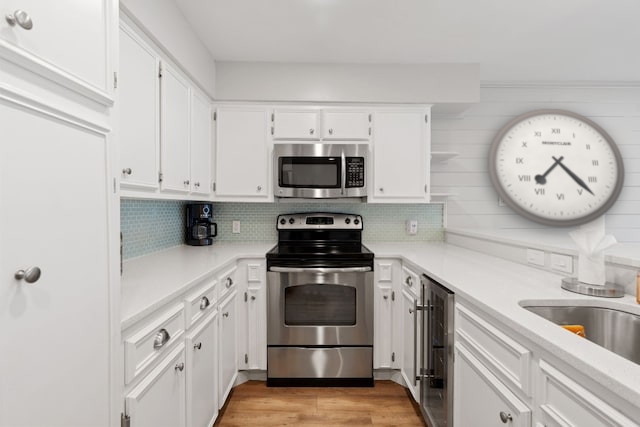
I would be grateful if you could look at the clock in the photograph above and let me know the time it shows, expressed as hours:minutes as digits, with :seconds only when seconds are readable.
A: 7:23
